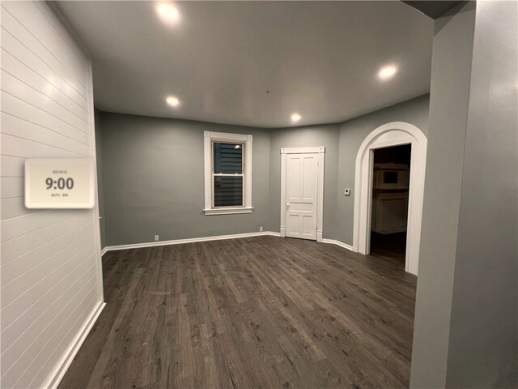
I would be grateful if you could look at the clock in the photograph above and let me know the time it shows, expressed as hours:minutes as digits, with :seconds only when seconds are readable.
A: 9:00
